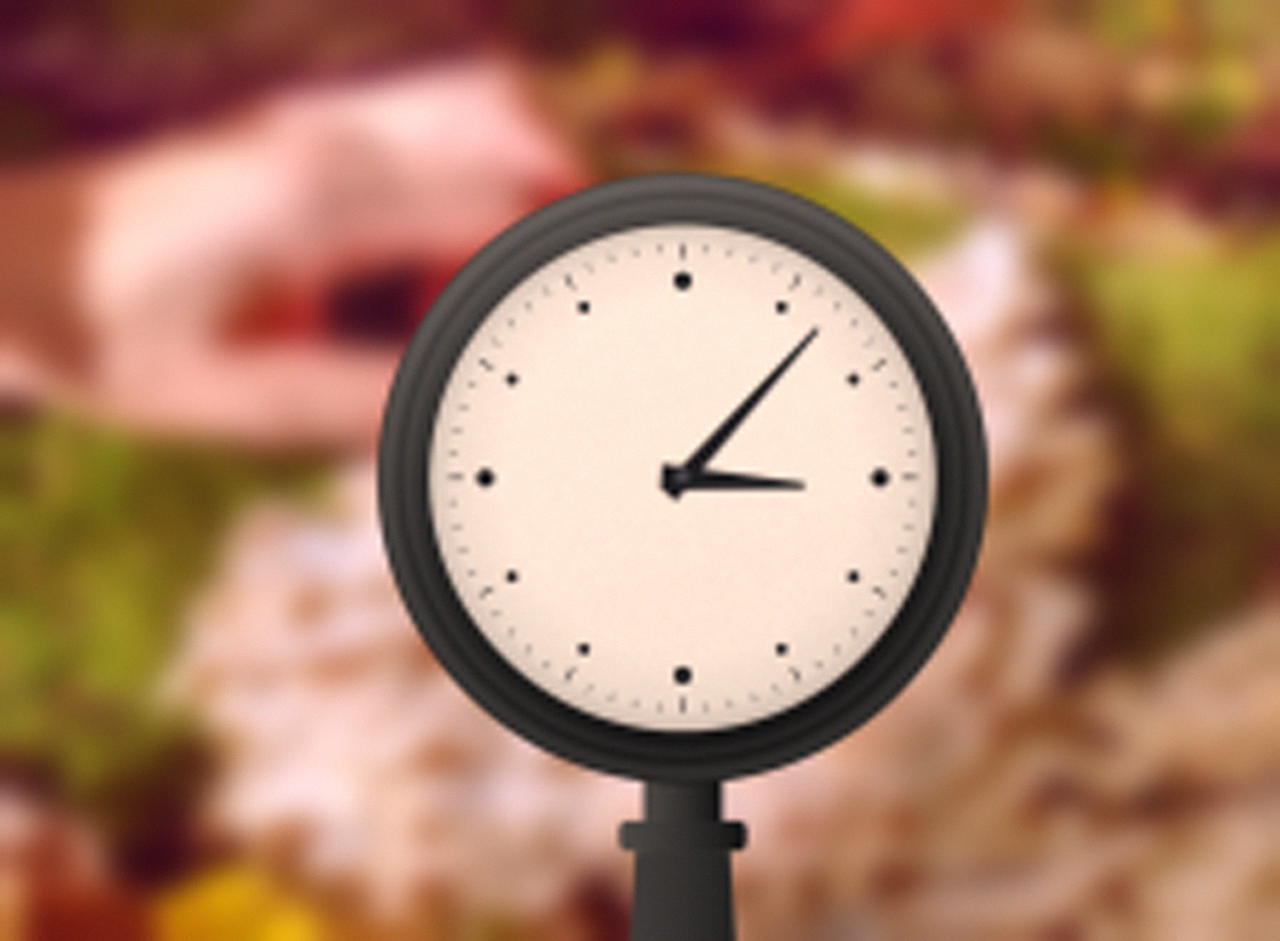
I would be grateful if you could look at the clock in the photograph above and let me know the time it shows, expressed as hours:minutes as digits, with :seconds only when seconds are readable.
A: 3:07
